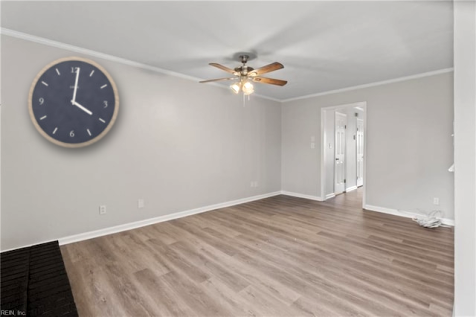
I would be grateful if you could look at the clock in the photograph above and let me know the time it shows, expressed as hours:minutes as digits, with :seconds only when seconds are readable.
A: 4:01
